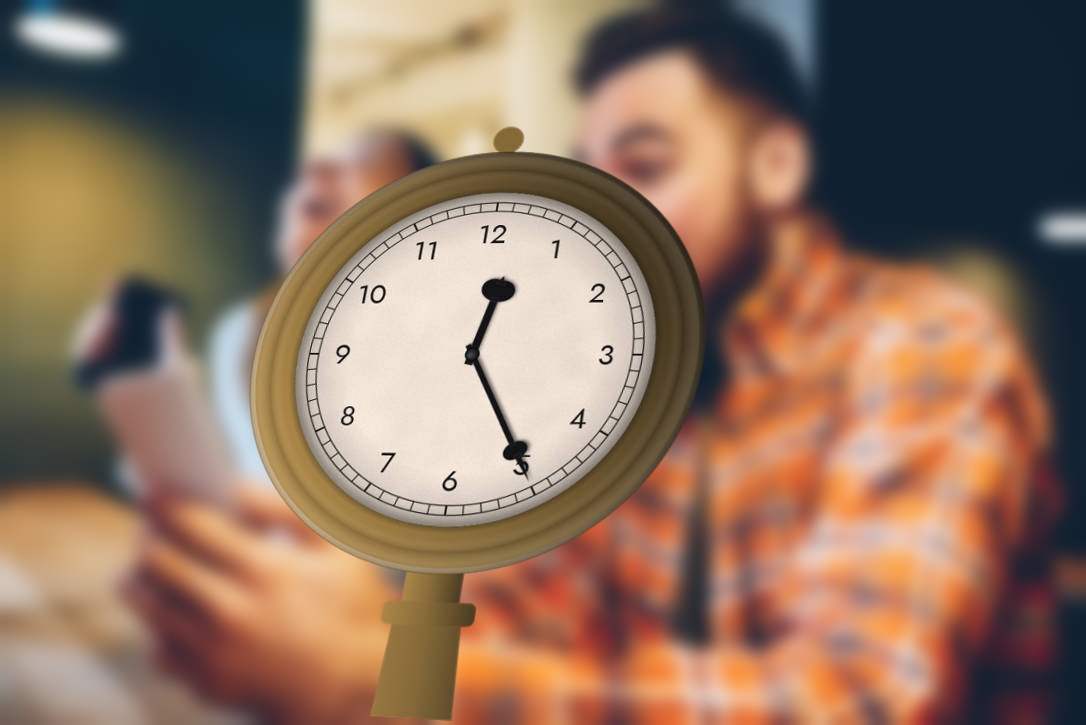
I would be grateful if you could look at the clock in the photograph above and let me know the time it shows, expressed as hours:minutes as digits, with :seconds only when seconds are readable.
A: 12:25
